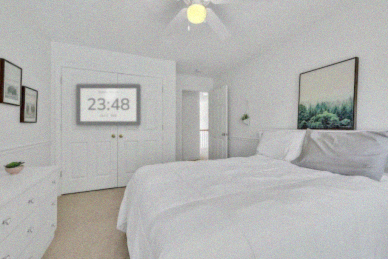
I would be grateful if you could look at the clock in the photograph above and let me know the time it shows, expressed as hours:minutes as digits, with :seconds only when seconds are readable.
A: 23:48
